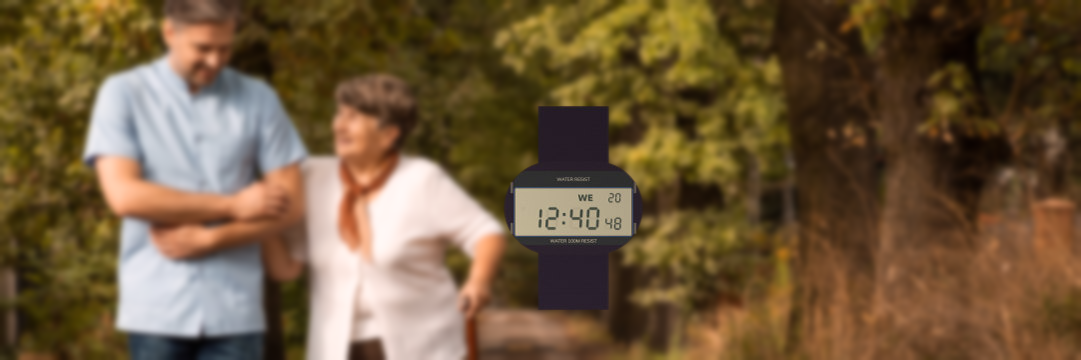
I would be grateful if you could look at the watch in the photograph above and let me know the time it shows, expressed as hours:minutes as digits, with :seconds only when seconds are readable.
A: 12:40:48
